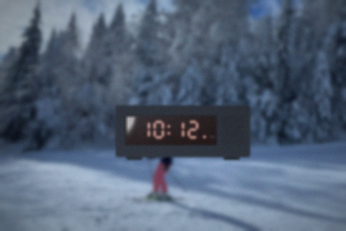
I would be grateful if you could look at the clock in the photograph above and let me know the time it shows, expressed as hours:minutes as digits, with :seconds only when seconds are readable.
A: 10:12
